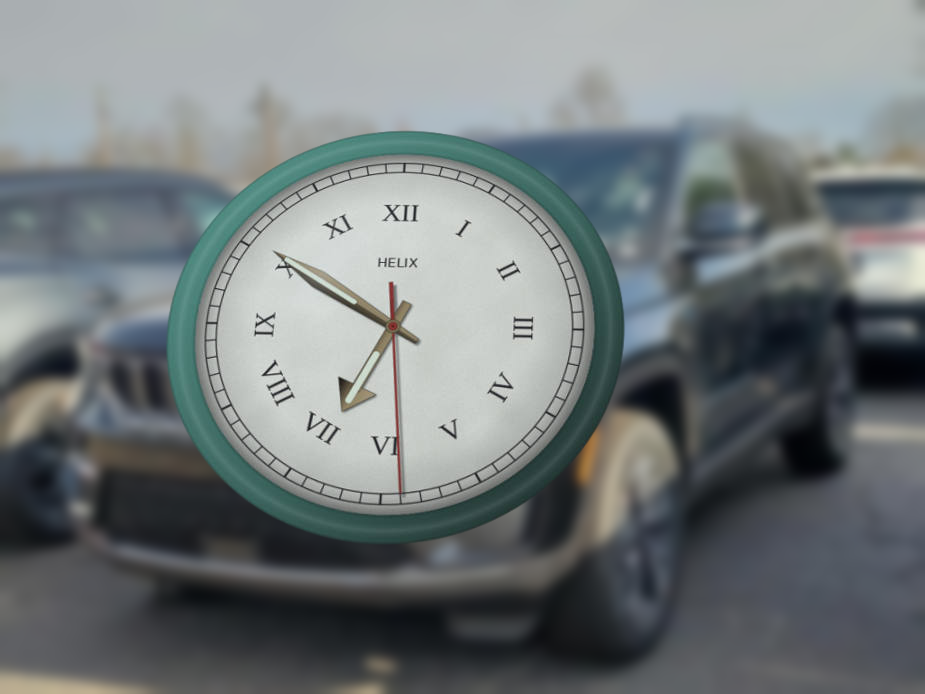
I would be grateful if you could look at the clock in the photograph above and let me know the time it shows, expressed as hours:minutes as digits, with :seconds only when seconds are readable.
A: 6:50:29
